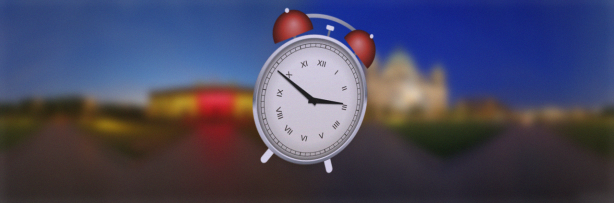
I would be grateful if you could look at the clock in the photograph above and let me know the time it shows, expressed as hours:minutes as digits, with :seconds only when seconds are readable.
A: 2:49
